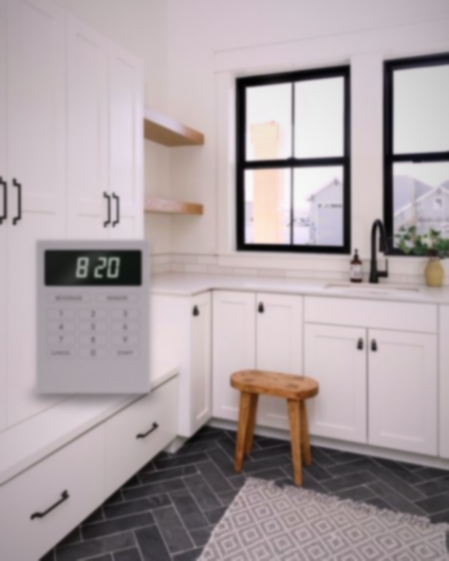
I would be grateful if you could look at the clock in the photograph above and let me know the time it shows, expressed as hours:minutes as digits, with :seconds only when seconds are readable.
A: 8:20
